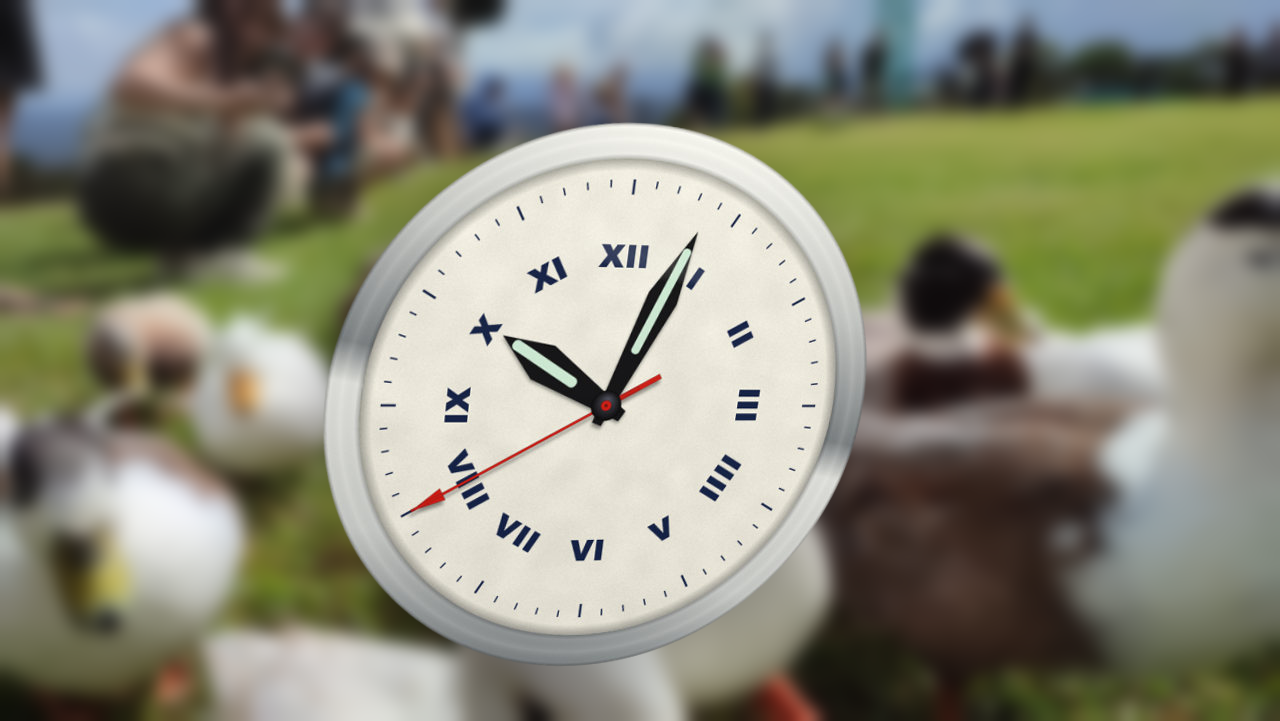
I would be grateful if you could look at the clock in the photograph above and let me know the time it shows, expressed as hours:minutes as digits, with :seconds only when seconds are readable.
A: 10:03:40
